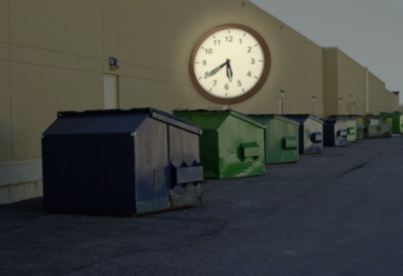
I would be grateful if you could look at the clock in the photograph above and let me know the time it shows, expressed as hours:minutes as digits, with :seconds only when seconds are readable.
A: 5:39
